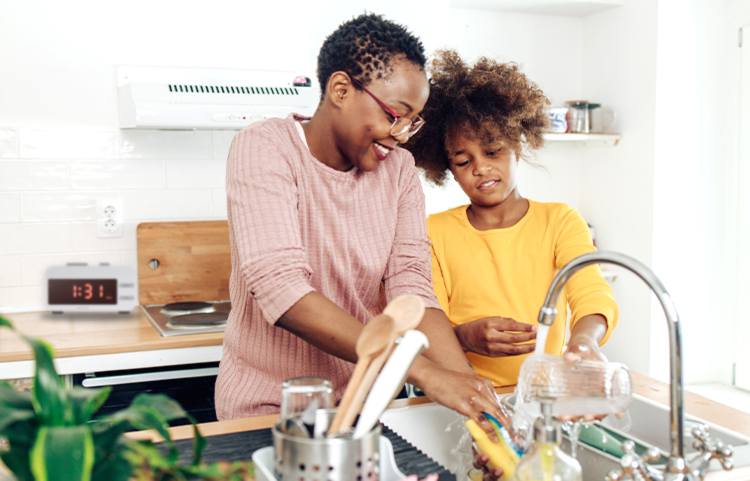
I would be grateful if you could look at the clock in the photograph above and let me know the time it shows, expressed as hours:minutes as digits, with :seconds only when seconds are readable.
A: 1:31
